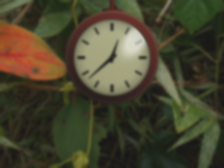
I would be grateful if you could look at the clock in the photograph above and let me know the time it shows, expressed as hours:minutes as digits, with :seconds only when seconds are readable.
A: 12:38
